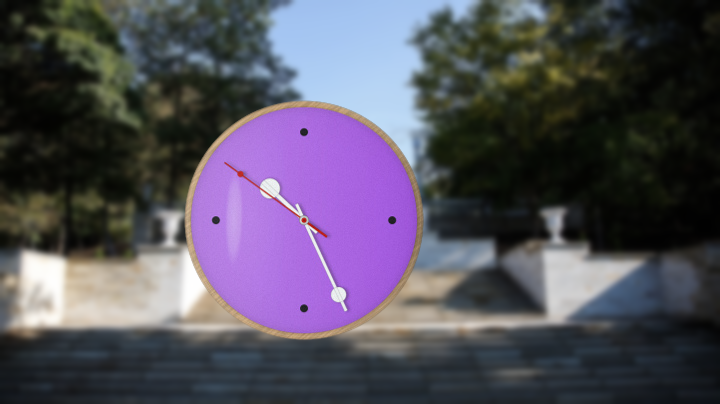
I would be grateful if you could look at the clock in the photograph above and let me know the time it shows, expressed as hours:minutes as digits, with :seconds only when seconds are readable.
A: 10:25:51
